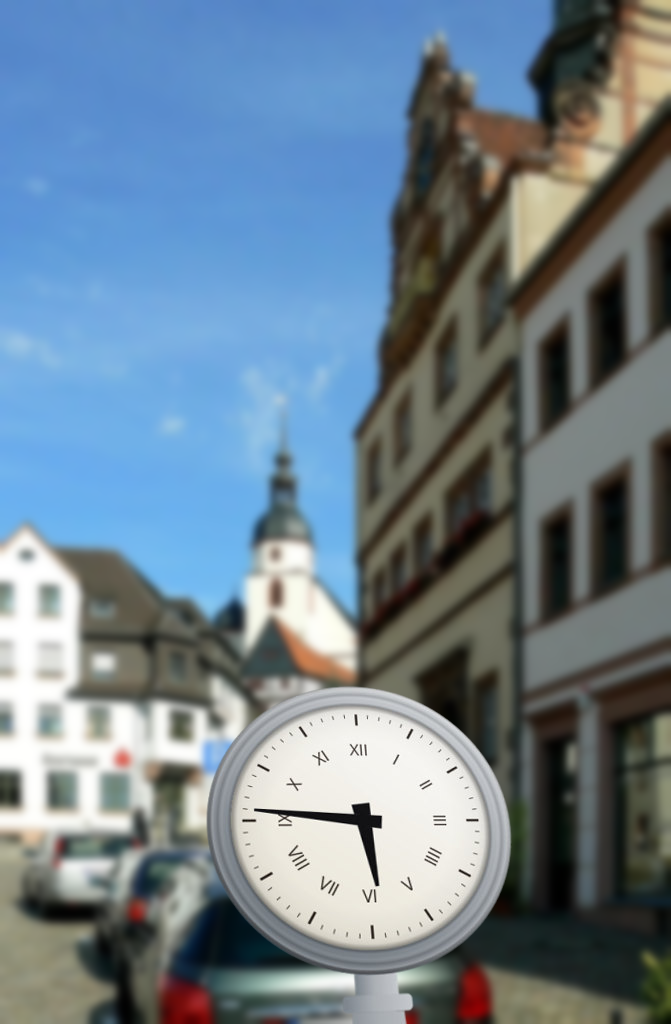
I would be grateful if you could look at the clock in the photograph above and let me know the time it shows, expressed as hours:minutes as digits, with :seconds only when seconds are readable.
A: 5:46
